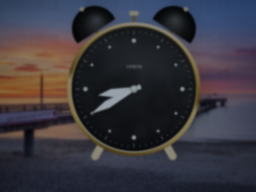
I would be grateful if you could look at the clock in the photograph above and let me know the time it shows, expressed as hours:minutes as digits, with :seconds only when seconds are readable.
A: 8:40
